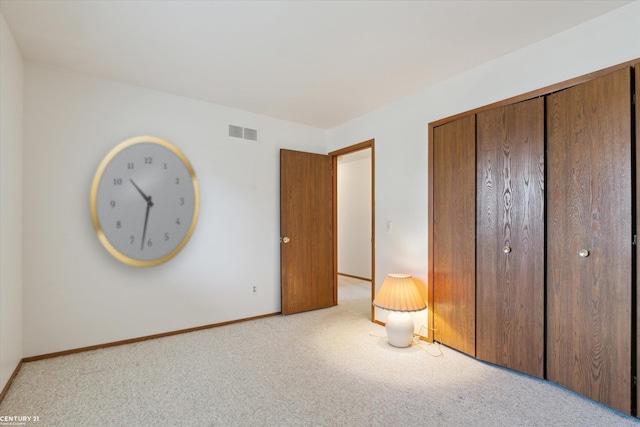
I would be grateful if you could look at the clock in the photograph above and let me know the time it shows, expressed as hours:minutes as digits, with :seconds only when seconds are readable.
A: 10:32
